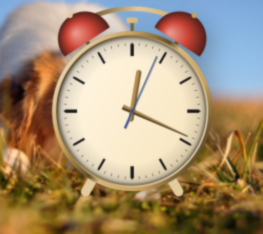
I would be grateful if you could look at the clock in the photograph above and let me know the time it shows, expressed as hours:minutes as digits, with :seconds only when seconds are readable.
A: 12:19:04
